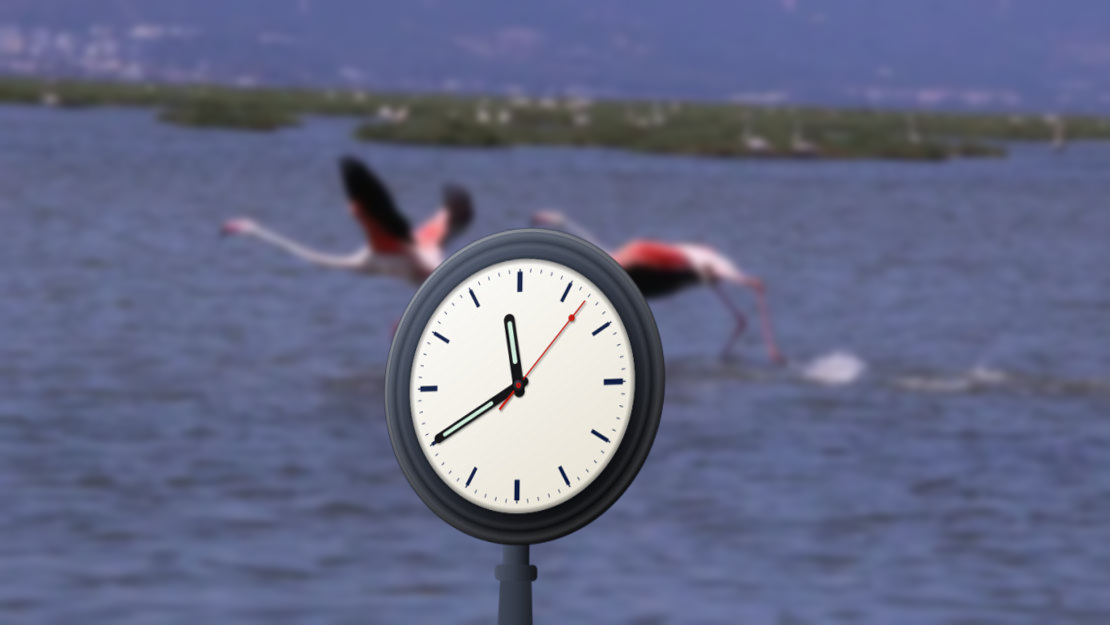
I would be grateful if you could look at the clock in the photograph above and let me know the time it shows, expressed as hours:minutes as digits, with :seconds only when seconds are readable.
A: 11:40:07
